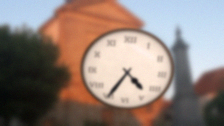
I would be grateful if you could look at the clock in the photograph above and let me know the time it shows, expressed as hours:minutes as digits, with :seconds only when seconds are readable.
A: 4:35
